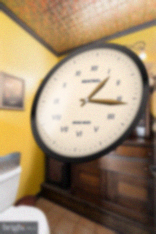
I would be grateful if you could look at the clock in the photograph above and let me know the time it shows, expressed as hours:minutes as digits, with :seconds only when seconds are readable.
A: 1:16
